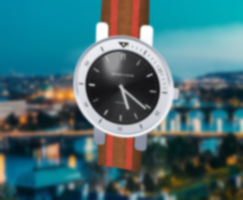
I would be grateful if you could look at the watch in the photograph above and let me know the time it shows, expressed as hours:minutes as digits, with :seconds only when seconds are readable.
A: 5:21
